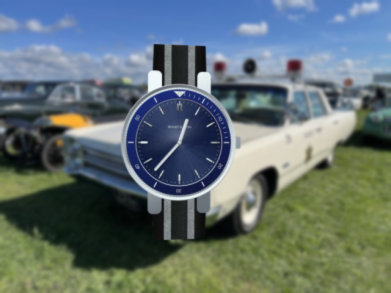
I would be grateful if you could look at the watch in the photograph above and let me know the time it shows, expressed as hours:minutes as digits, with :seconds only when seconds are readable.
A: 12:37
